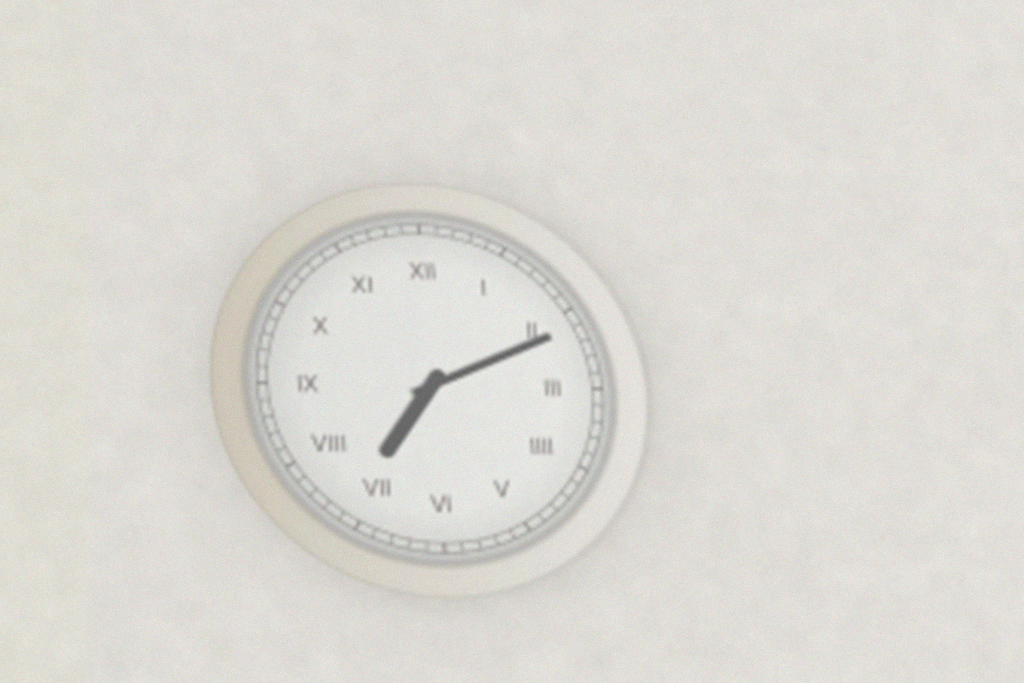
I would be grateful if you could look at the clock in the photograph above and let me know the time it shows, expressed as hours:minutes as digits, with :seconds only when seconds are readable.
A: 7:11
